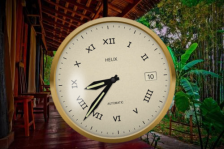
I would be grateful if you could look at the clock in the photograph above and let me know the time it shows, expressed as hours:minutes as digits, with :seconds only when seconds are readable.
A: 8:37
